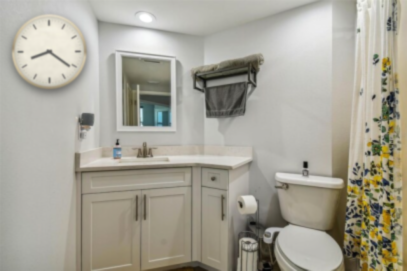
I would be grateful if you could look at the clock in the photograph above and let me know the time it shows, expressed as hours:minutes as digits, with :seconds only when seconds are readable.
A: 8:21
